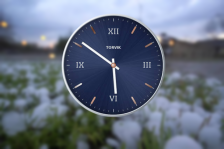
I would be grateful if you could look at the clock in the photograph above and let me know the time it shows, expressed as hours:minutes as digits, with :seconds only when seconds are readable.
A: 5:51
